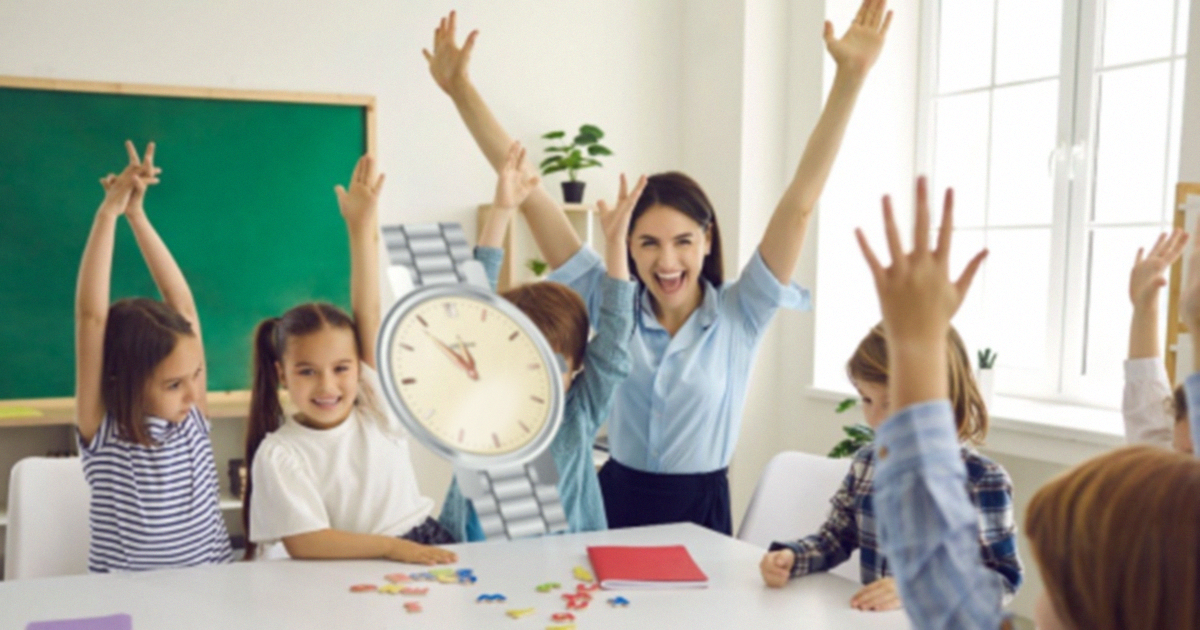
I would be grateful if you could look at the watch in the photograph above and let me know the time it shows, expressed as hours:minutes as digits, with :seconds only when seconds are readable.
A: 11:54
